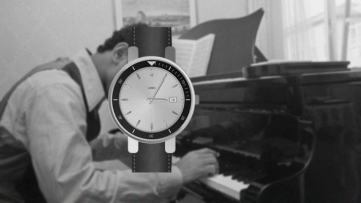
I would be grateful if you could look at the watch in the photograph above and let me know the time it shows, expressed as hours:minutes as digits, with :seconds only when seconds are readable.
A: 3:05
